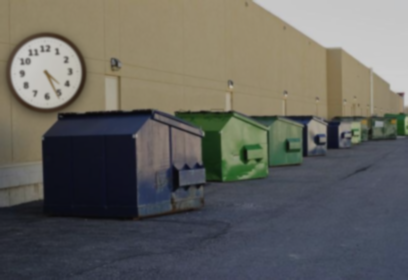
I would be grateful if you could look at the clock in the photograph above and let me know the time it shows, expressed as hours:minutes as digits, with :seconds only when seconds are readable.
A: 4:26
